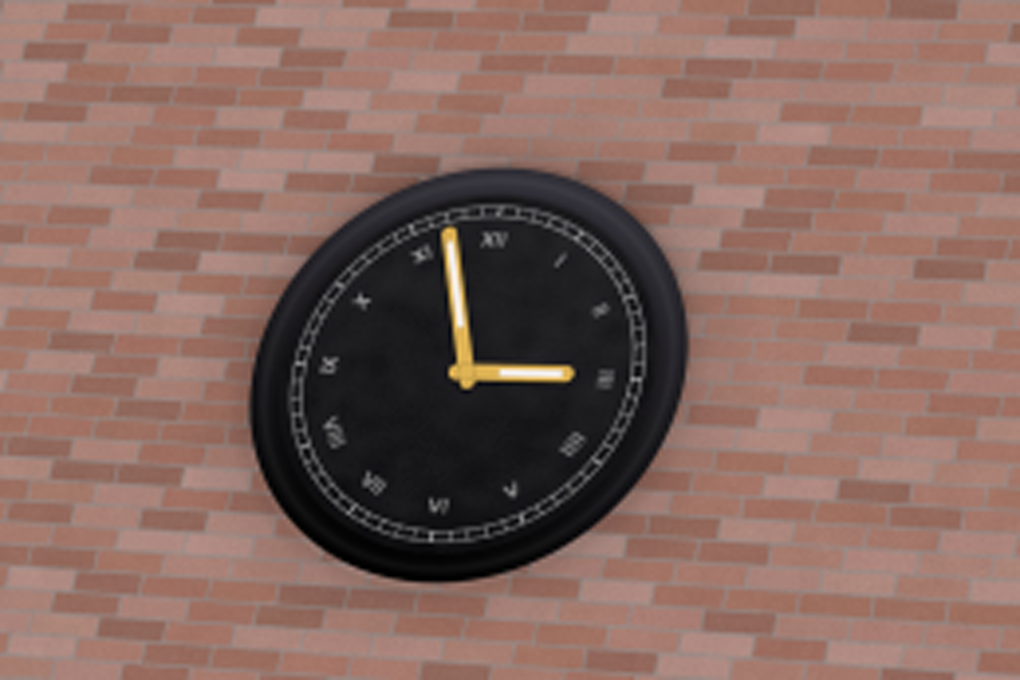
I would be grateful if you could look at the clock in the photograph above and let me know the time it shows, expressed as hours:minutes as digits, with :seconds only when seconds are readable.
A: 2:57
